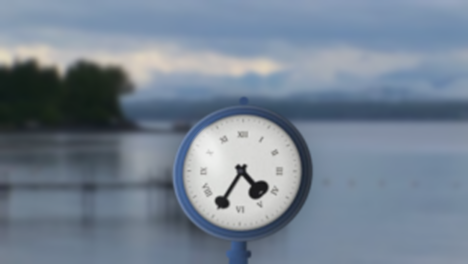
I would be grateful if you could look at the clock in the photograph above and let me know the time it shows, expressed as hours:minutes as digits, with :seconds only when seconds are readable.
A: 4:35
